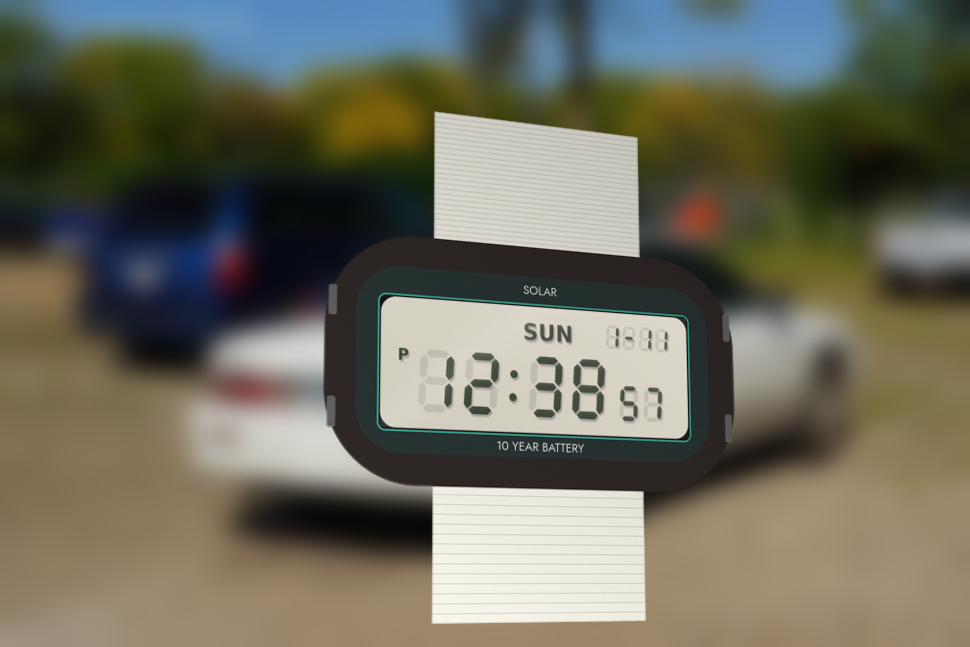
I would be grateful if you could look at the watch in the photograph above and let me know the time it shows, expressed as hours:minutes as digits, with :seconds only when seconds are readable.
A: 12:38:57
